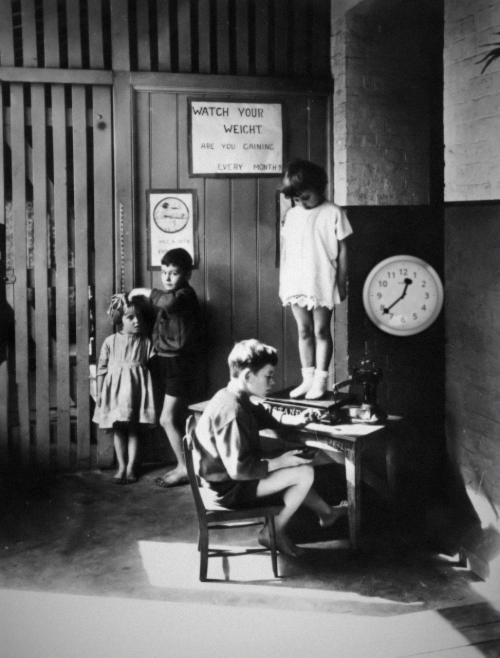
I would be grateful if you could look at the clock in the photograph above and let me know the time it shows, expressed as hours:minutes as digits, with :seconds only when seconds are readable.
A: 12:38
